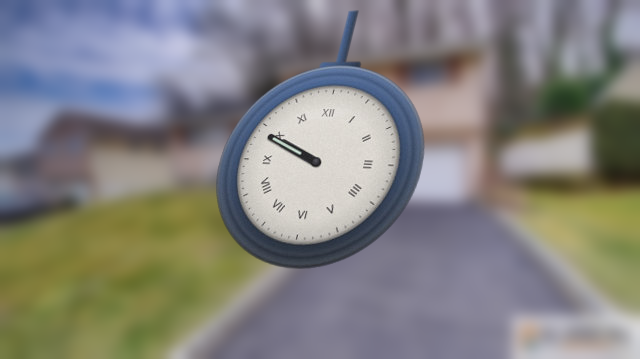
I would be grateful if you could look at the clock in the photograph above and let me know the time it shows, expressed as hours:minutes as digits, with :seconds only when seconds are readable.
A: 9:49
